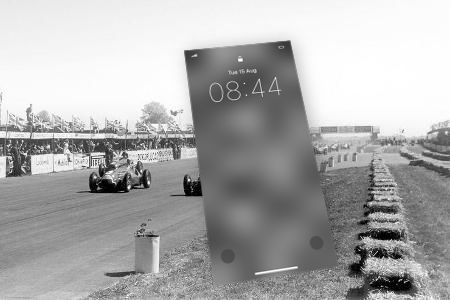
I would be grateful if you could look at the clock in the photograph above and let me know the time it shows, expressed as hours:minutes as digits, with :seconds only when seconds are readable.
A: 8:44
